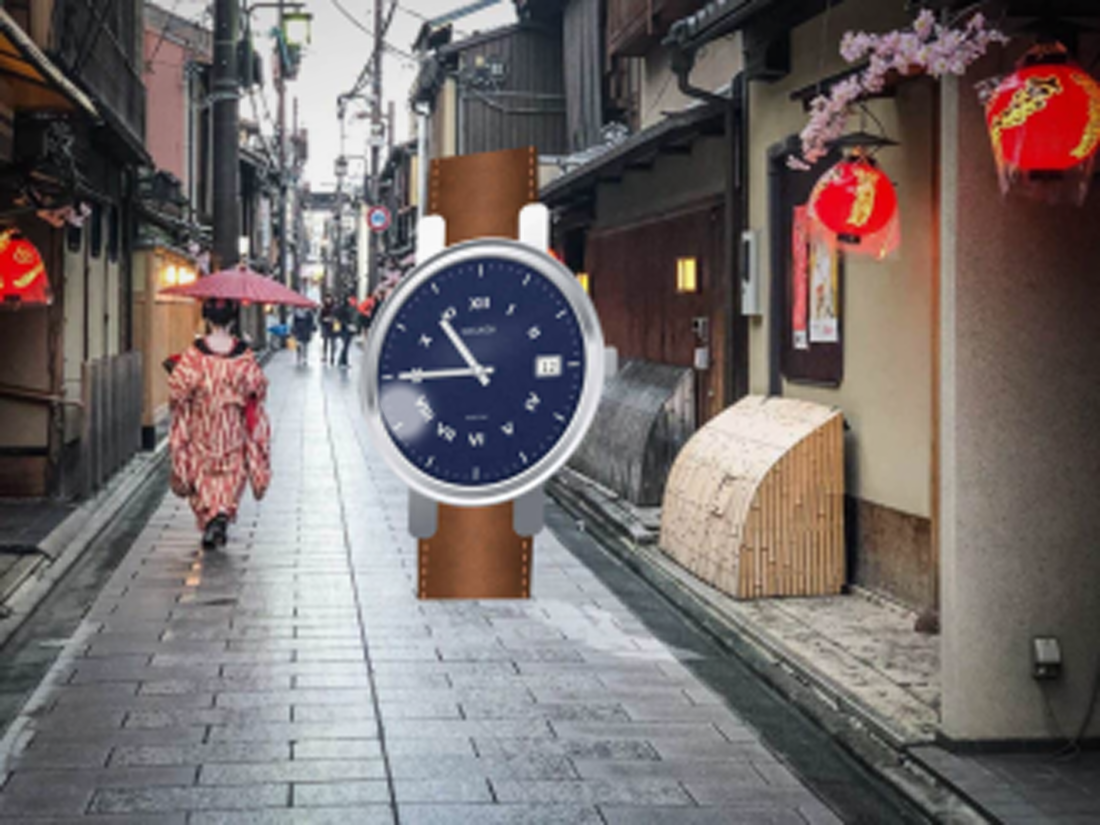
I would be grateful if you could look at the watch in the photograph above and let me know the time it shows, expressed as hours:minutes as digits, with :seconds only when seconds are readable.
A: 10:45
